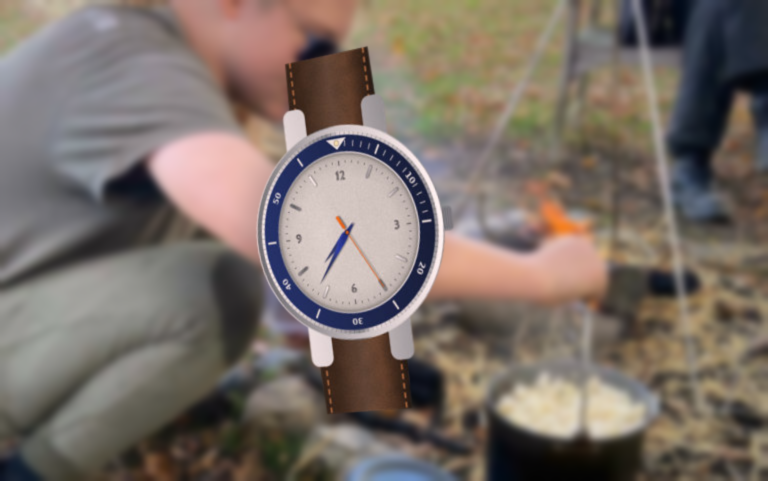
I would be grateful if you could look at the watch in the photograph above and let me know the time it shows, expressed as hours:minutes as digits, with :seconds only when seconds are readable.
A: 7:36:25
